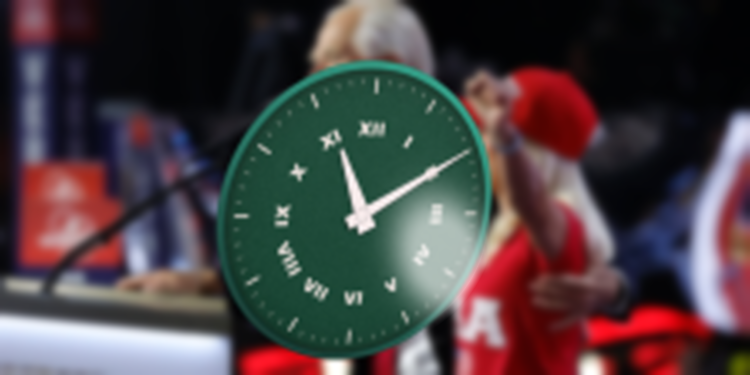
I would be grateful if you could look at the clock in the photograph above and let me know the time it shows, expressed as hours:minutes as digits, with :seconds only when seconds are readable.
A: 11:10
